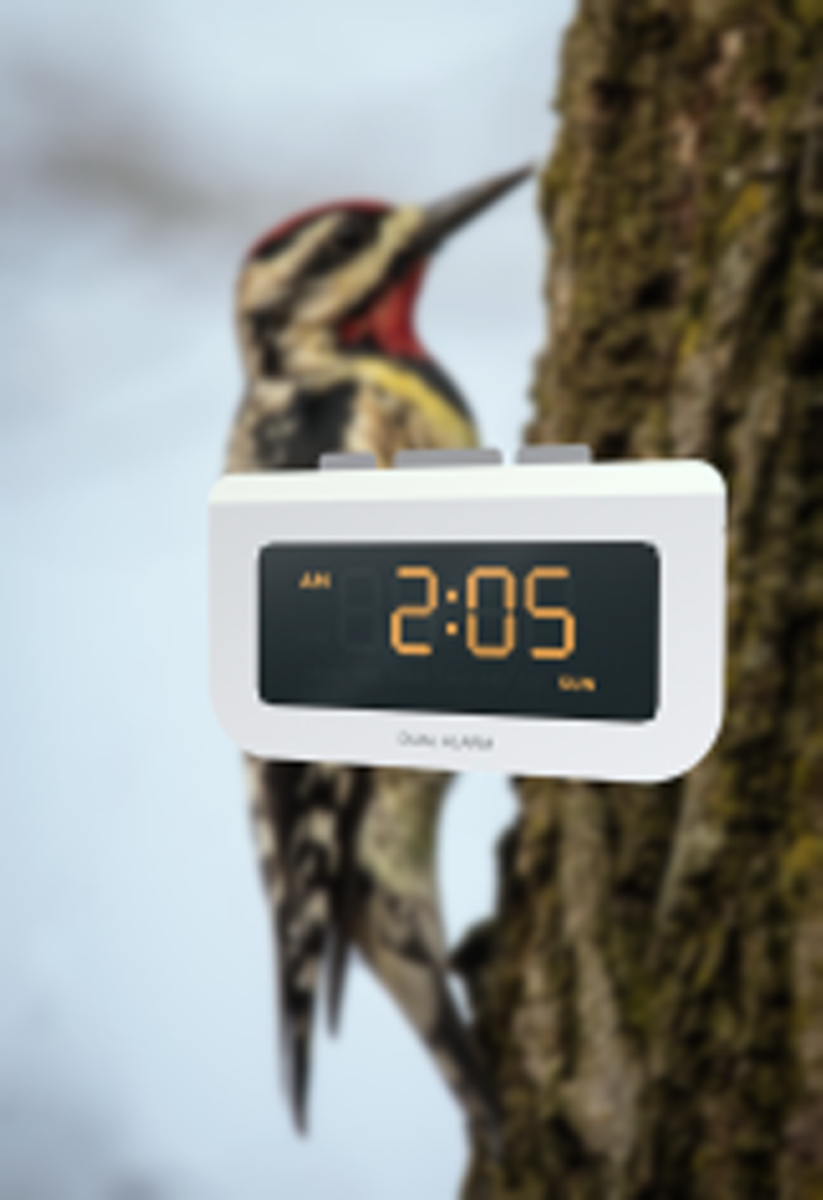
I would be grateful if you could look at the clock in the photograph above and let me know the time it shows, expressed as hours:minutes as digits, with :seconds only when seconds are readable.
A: 2:05
